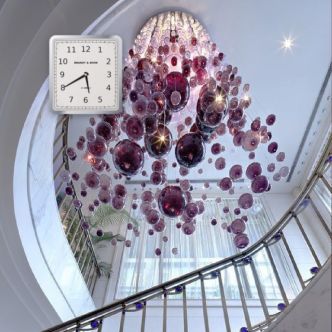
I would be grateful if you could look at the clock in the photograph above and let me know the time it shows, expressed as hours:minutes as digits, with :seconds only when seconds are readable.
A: 5:40
